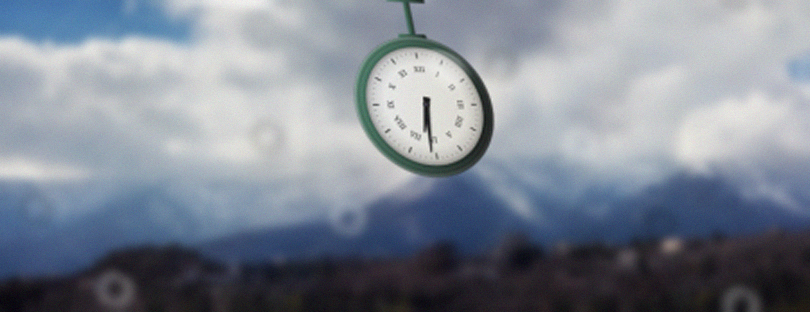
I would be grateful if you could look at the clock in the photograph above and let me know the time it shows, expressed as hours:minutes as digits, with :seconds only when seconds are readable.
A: 6:31
